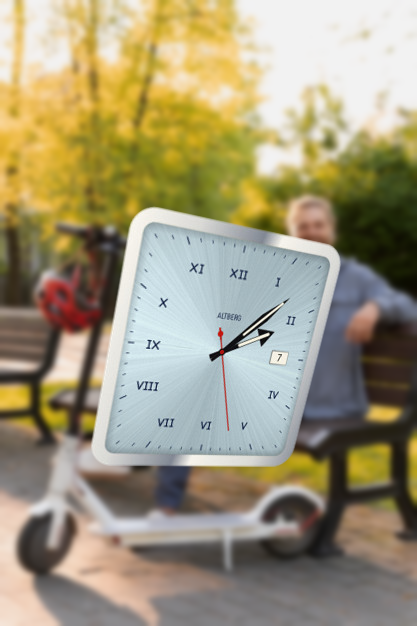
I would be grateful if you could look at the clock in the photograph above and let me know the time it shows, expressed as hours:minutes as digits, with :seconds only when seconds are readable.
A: 2:07:27
